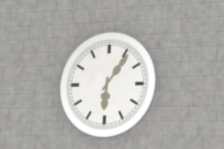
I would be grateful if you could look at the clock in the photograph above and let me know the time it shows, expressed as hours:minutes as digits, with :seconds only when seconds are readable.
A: 6:06
